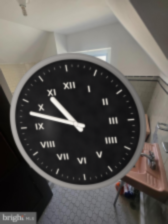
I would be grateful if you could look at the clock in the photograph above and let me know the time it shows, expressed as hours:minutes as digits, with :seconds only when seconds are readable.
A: 10:48
